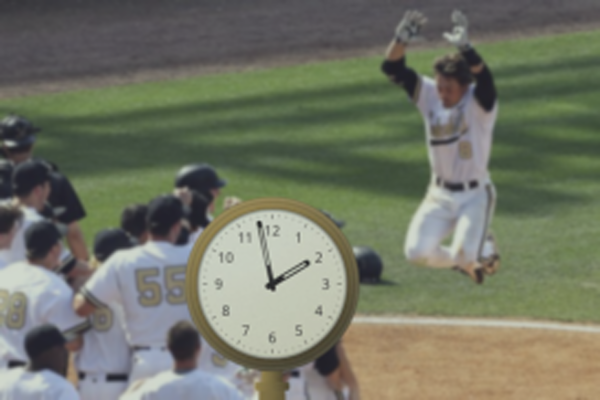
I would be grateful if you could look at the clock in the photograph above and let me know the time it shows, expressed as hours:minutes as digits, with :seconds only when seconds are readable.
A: 1:58
